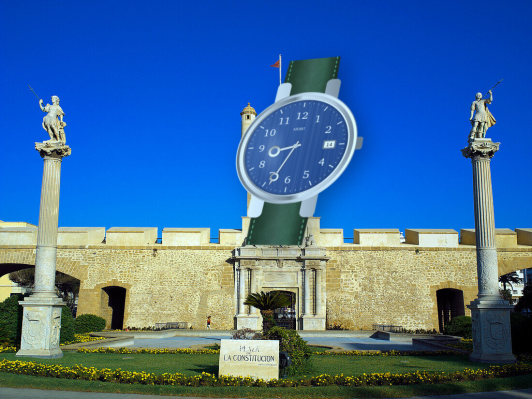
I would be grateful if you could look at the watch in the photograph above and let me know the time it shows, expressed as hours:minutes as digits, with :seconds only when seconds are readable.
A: 8:34
